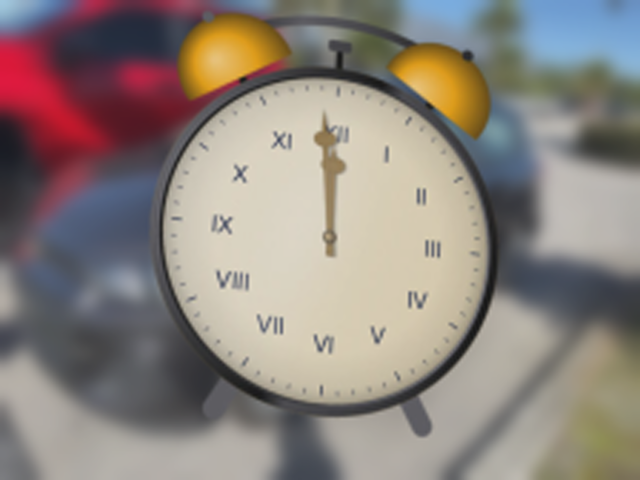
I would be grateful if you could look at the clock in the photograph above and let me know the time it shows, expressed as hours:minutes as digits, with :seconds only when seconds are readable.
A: 11:59
